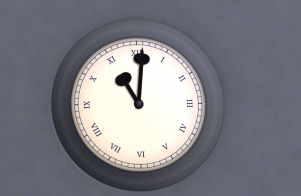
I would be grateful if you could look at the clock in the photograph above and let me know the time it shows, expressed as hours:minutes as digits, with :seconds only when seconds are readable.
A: 11:01
